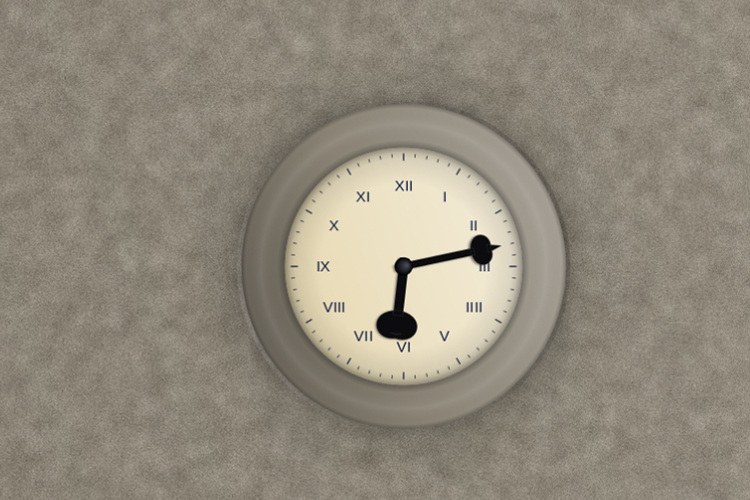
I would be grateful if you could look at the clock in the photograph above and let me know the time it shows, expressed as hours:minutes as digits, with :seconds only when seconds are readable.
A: 6:13
